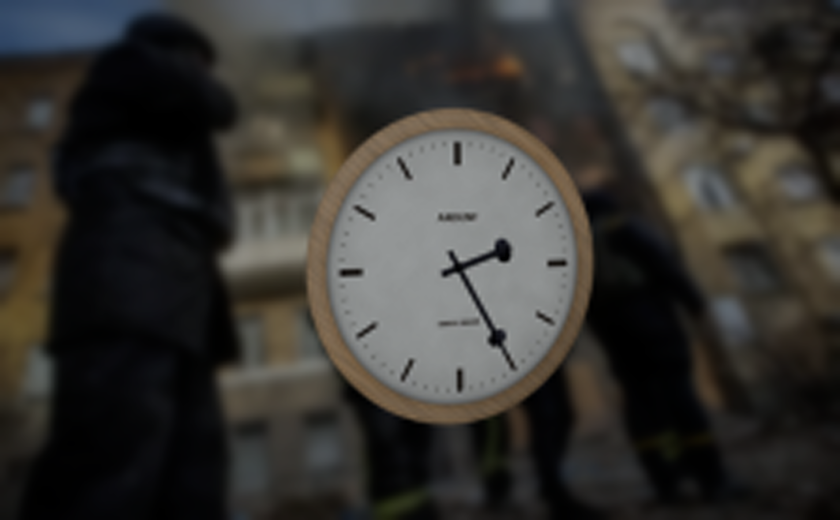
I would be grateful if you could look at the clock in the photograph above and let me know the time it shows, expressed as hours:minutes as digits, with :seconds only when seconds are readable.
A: 2:25
